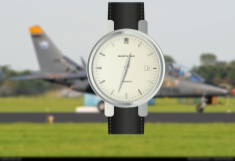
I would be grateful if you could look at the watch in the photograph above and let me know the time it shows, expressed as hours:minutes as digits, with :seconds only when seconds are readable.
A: 12:33
